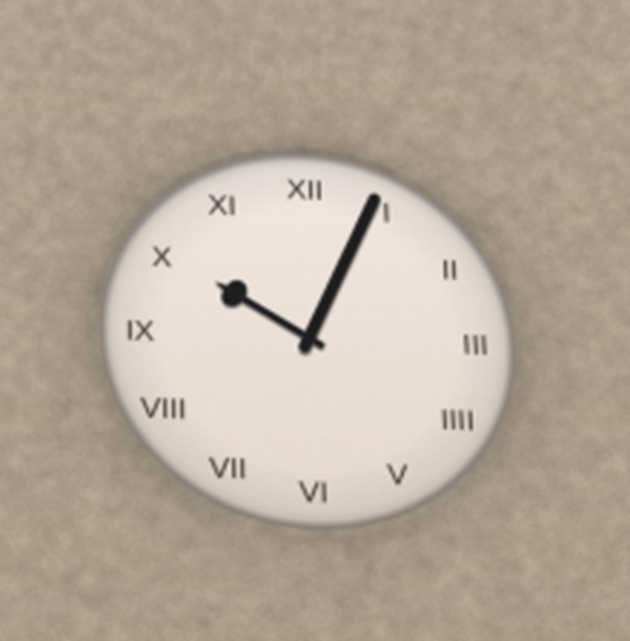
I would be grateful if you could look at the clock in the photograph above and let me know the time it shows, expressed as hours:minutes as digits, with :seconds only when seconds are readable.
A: 10:04
